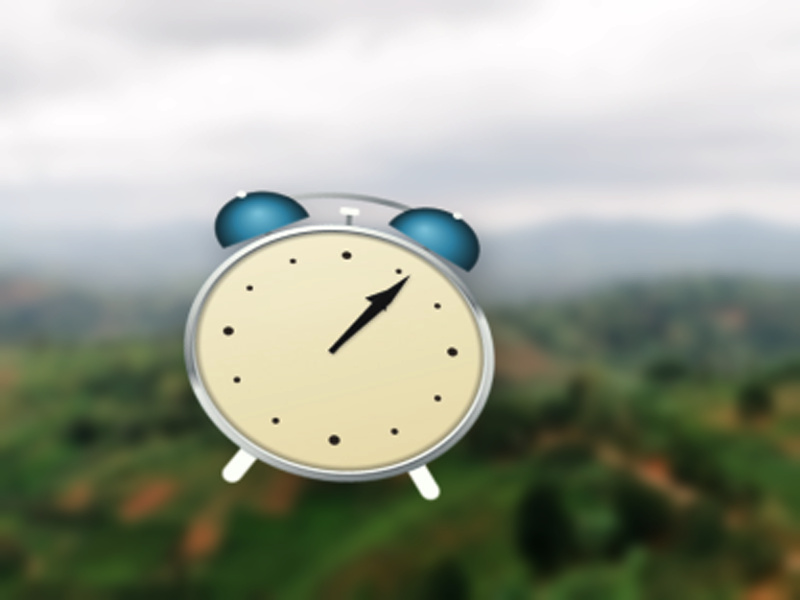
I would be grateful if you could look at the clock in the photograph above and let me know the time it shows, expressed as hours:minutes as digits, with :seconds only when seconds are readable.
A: 1:06
